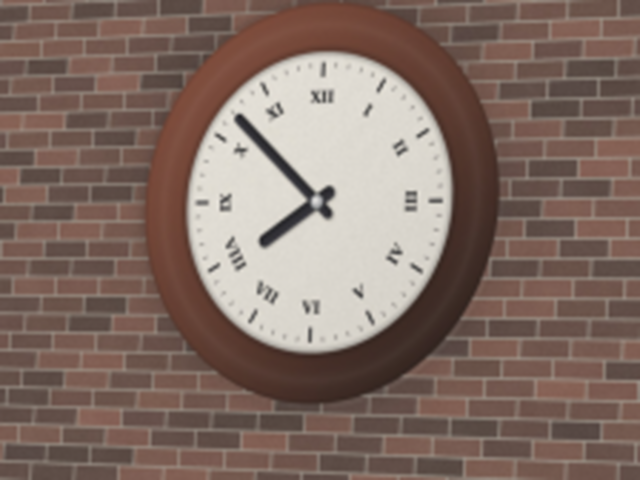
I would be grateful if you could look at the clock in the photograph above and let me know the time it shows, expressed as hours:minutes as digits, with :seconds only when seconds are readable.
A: 7:52
